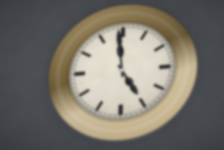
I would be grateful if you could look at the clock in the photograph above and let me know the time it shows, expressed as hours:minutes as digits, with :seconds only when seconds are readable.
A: 4:59
